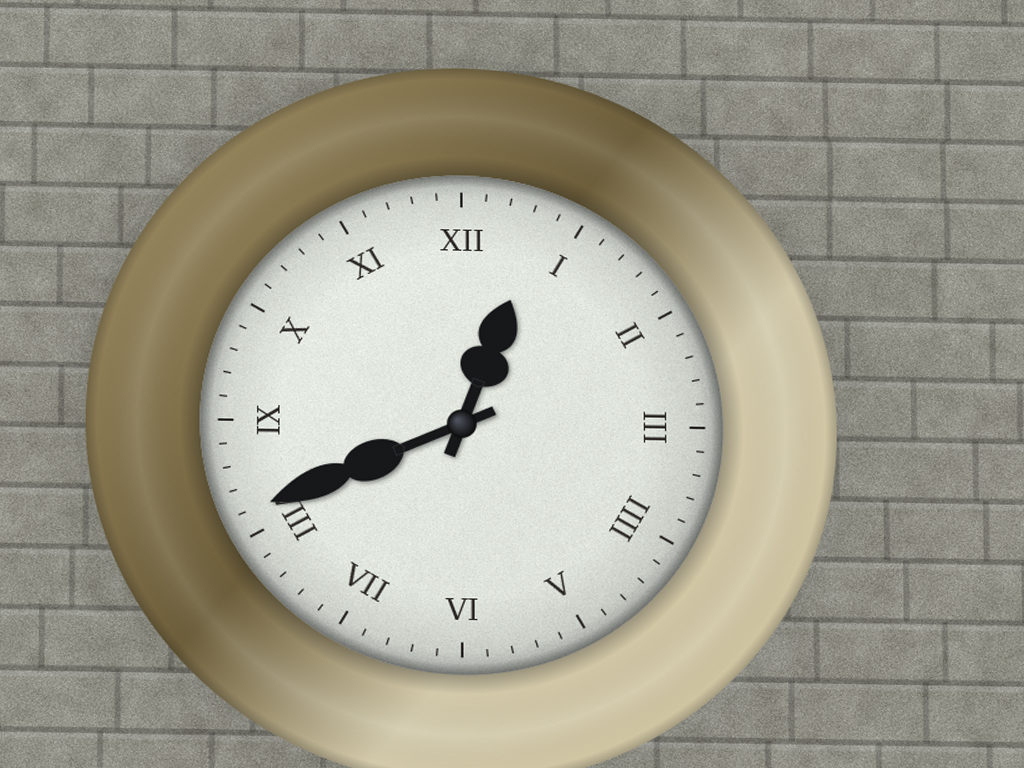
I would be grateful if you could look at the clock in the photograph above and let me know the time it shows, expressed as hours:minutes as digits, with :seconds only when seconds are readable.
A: 12:41
